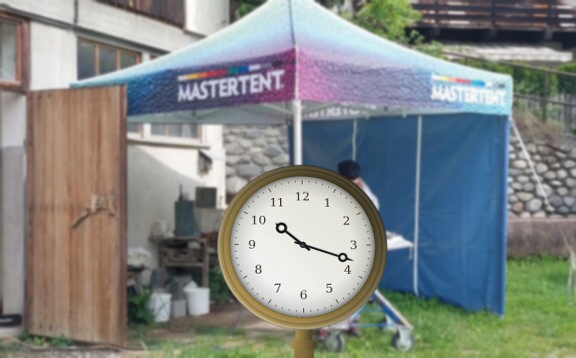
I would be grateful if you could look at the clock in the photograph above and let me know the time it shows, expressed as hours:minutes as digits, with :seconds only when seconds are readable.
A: 10:18
